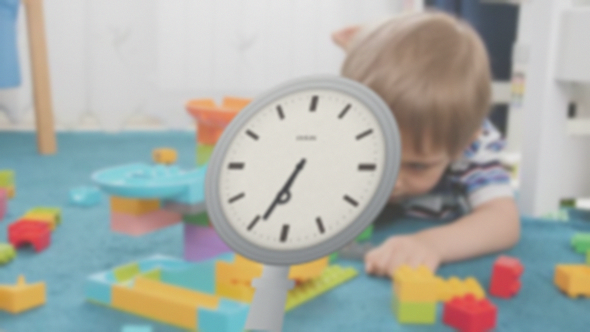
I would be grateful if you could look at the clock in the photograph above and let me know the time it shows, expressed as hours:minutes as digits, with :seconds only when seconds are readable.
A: 6:34
